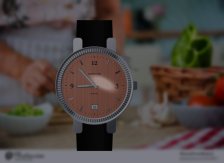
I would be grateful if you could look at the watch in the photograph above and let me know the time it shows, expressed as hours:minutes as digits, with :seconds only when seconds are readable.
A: 8:53
